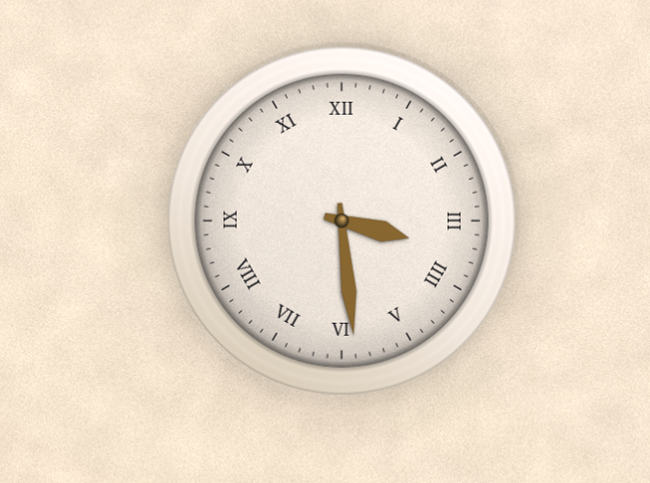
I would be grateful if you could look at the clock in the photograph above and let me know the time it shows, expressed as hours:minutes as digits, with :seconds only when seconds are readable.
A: 3:29
